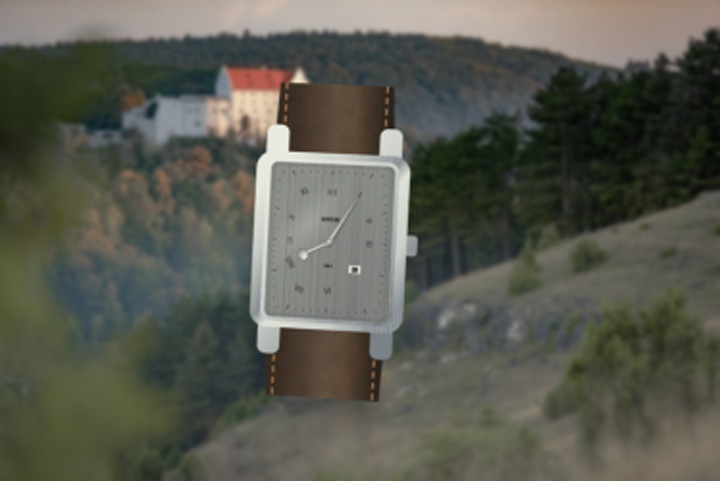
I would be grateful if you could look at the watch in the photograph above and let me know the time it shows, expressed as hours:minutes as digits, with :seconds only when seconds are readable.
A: 8:05
